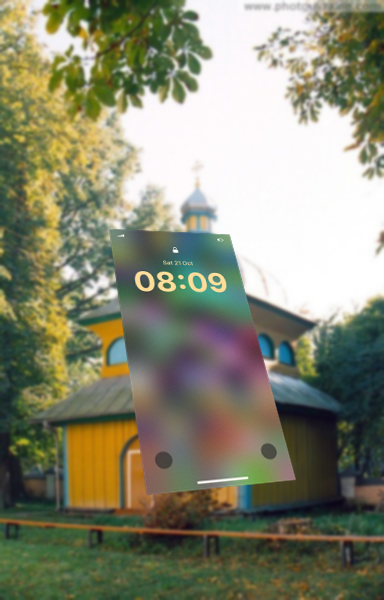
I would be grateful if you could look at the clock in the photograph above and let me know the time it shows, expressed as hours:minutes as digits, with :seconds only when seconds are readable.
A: 8:09
